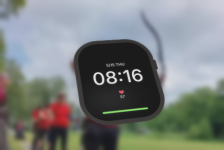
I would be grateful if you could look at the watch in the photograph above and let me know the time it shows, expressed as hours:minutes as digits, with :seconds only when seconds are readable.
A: 8:16
